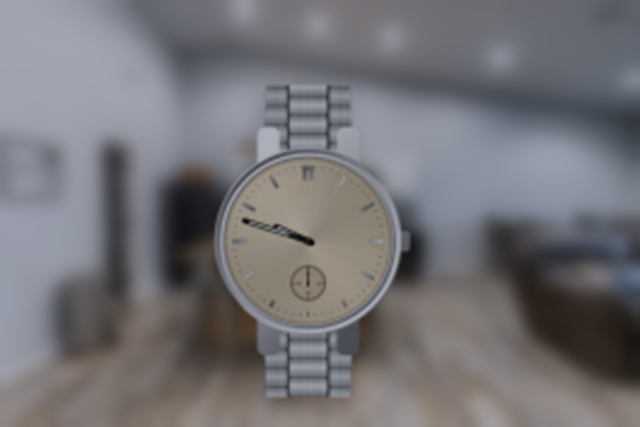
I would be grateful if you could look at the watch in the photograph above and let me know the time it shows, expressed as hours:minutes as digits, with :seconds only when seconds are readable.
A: 9:48
